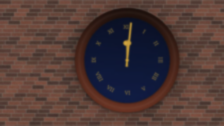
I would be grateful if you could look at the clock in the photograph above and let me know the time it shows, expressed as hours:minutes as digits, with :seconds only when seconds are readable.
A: 12:01
